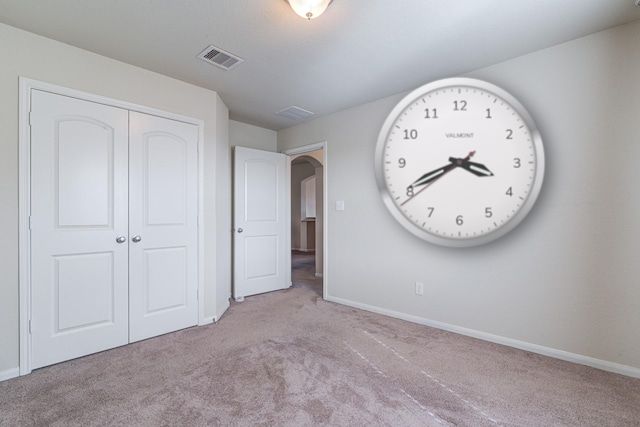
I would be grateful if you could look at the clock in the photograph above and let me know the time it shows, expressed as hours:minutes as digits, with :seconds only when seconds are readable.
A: 3:40:39
